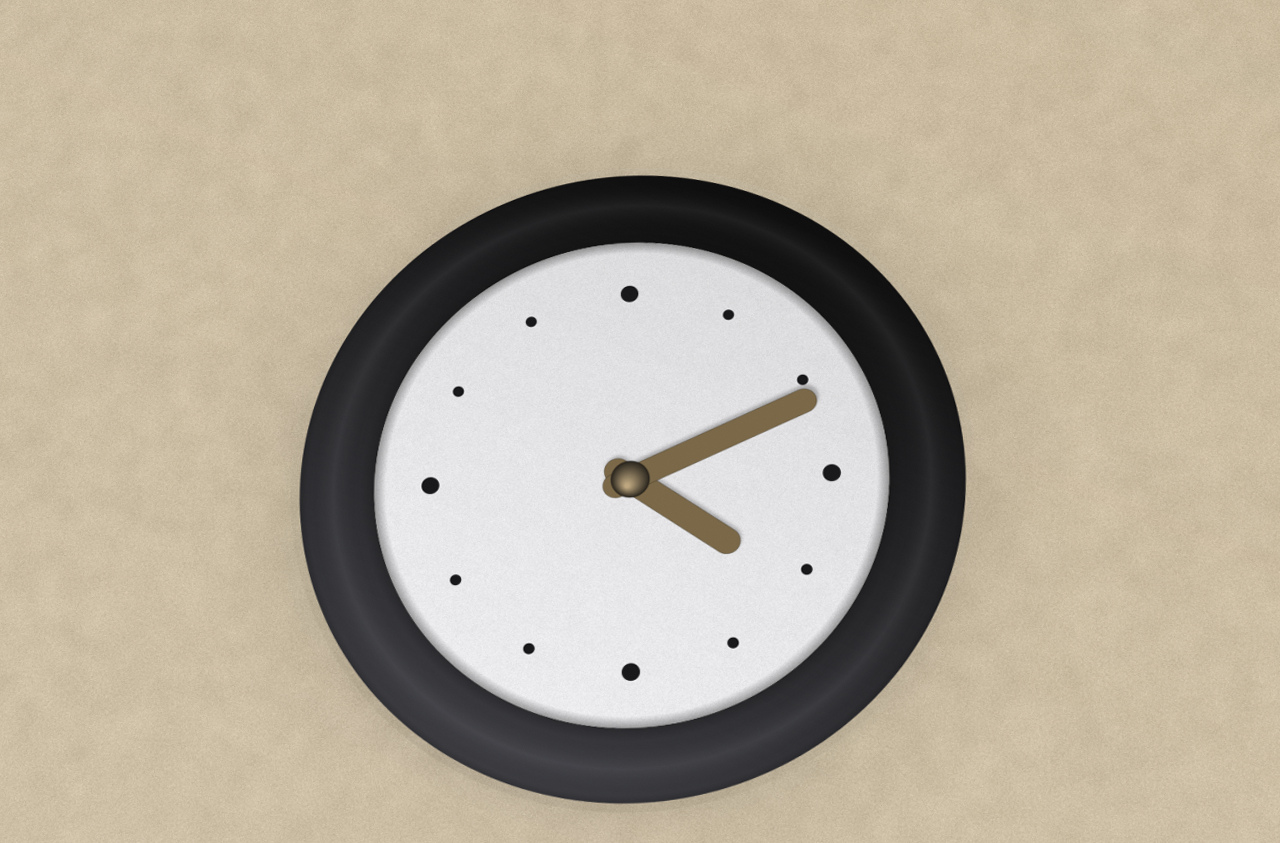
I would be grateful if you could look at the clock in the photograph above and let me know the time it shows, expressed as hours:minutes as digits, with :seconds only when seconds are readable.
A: 4:11
